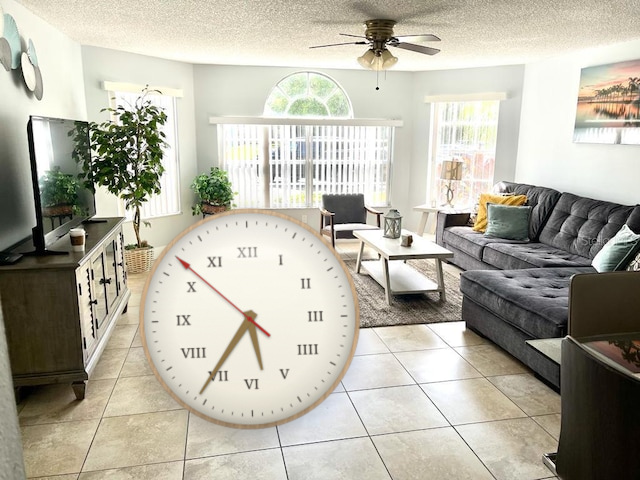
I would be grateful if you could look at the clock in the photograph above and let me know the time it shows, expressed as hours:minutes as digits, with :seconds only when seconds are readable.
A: 5:35:52
